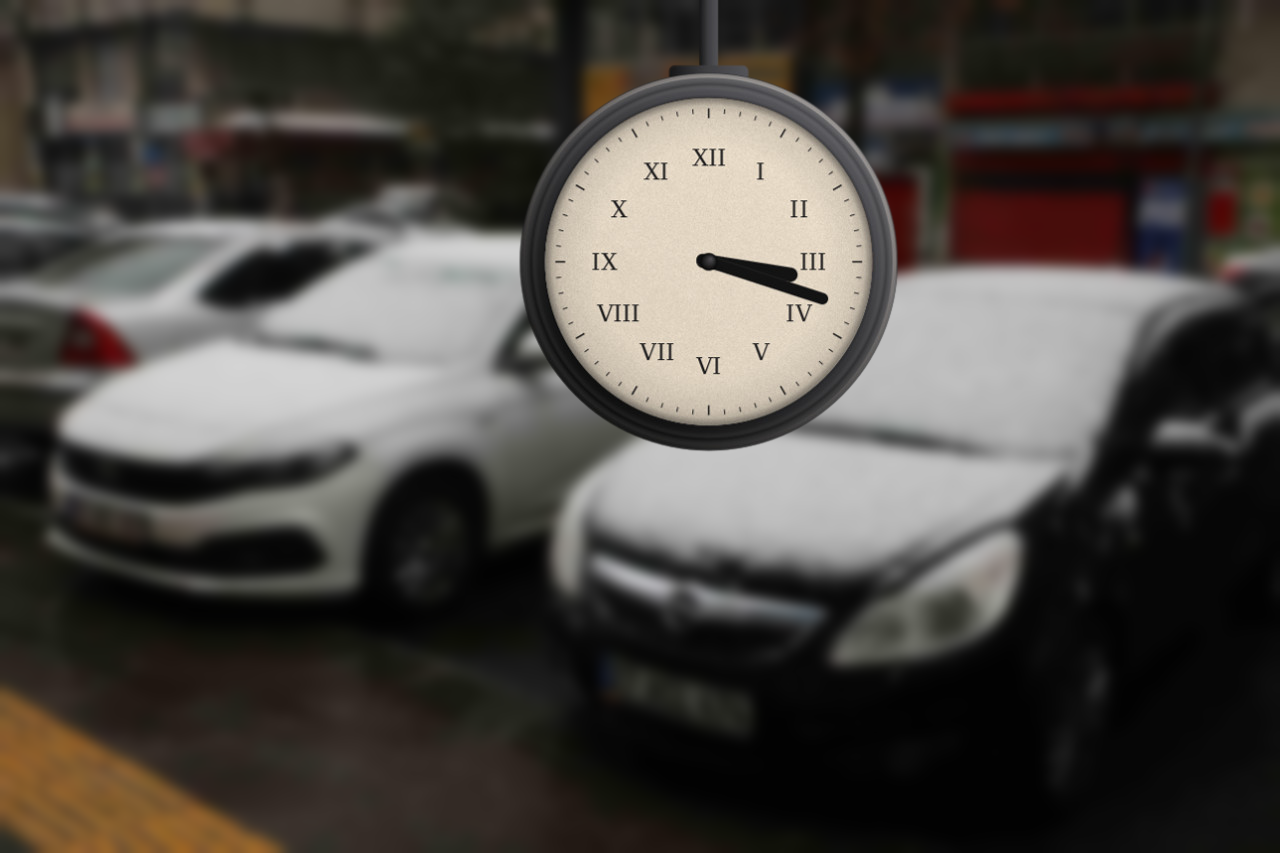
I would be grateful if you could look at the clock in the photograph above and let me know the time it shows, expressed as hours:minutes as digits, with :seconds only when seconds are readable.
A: 3:18
